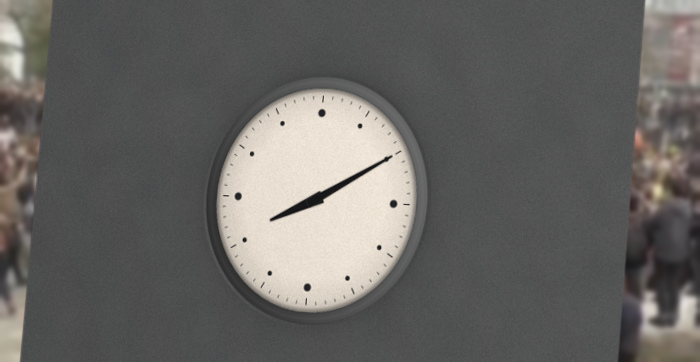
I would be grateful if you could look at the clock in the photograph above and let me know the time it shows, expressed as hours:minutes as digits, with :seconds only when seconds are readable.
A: 8:10
